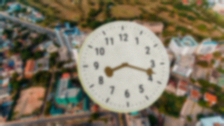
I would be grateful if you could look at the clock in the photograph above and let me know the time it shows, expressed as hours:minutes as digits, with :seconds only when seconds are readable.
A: 8:18
